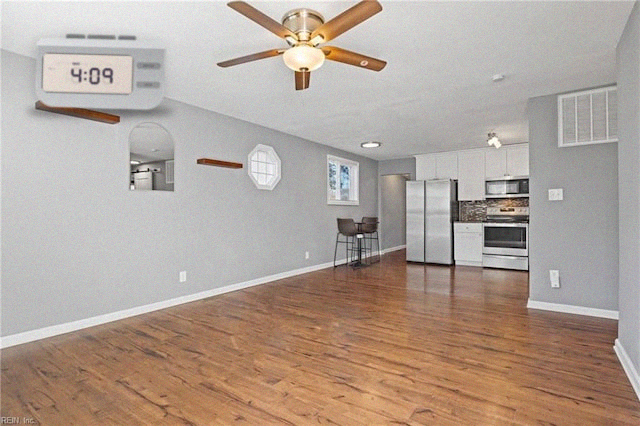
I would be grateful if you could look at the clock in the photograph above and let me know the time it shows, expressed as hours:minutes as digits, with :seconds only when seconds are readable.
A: 4:09
